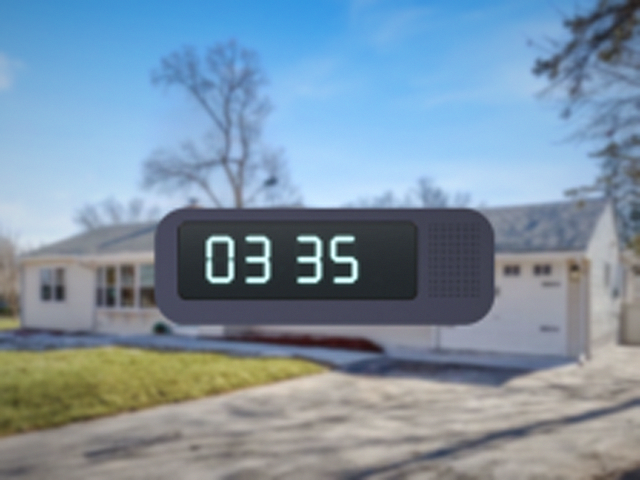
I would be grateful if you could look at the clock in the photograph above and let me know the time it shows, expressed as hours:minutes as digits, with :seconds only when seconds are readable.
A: 3:35
